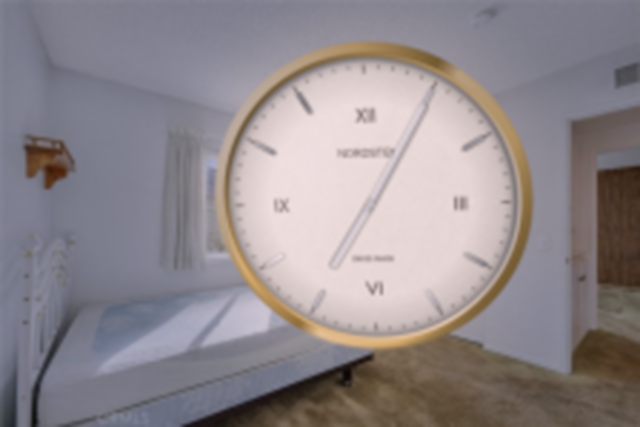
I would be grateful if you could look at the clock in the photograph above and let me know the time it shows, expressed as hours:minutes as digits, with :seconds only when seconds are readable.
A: 7:05
